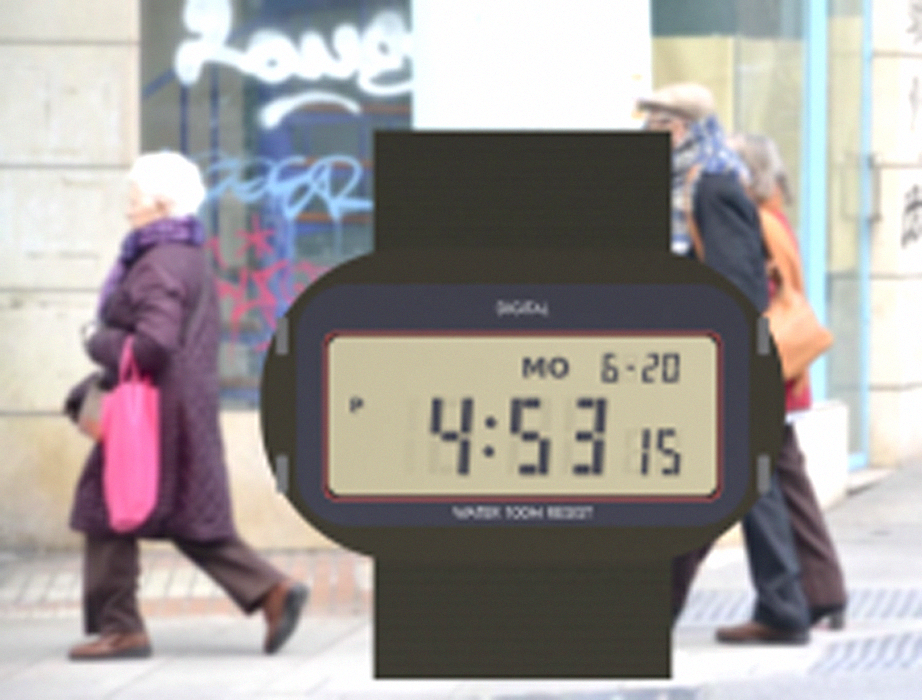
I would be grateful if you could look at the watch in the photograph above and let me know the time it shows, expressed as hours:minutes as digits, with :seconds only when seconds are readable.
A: 4:53:15
